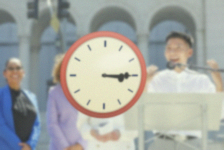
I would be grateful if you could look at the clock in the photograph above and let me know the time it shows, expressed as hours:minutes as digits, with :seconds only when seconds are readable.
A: 3:15
